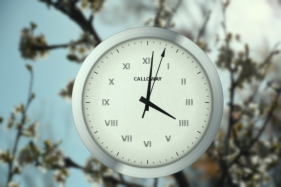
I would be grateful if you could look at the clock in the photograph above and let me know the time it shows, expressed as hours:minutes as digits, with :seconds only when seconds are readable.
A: 4:01:03
